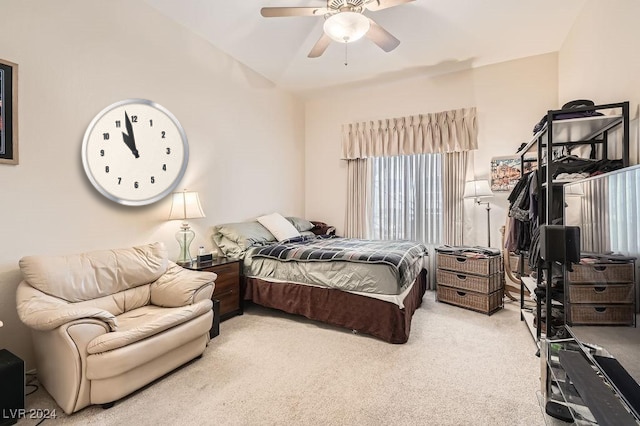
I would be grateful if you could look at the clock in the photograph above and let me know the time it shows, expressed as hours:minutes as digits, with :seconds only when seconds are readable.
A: 10:58
